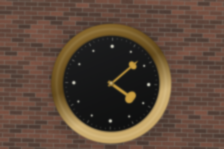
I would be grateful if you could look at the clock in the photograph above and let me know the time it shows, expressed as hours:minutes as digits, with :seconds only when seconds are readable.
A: 4:08
